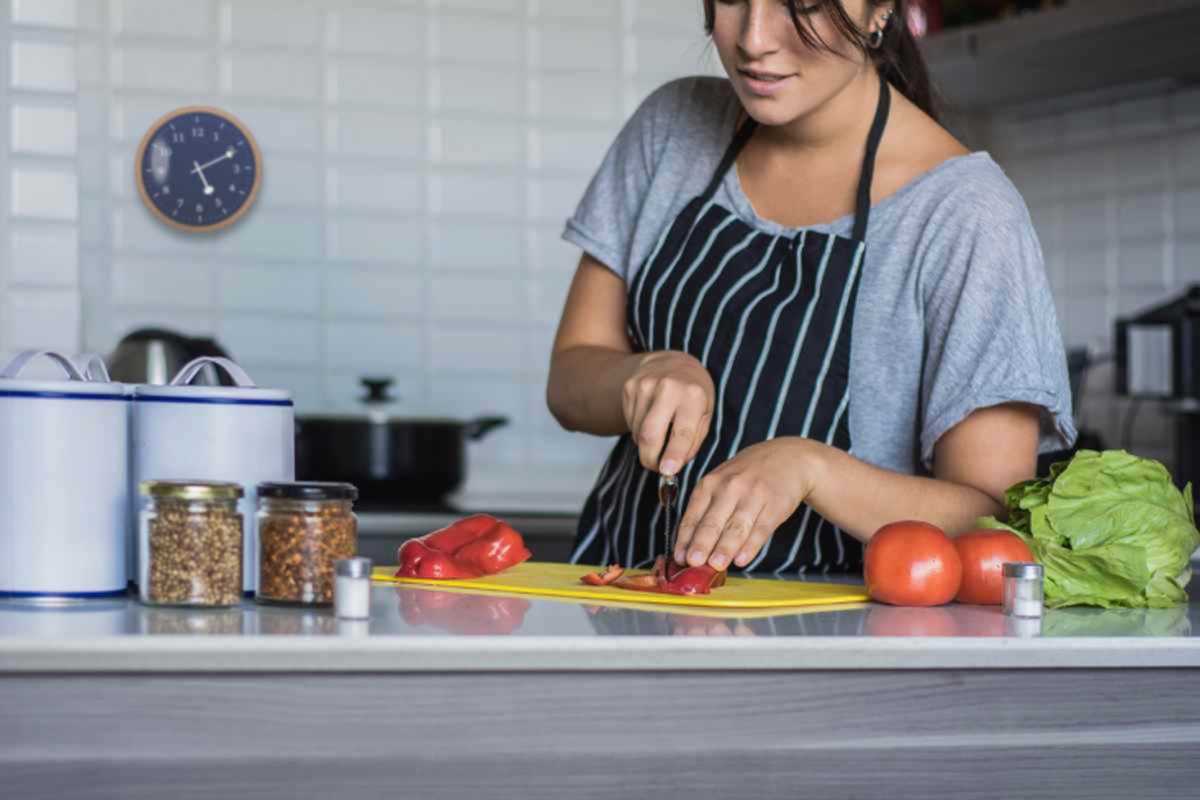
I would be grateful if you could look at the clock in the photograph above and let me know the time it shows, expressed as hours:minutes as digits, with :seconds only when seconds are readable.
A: 5:11
